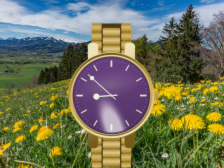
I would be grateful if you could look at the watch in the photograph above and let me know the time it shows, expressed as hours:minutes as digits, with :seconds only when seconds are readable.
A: 8:52
